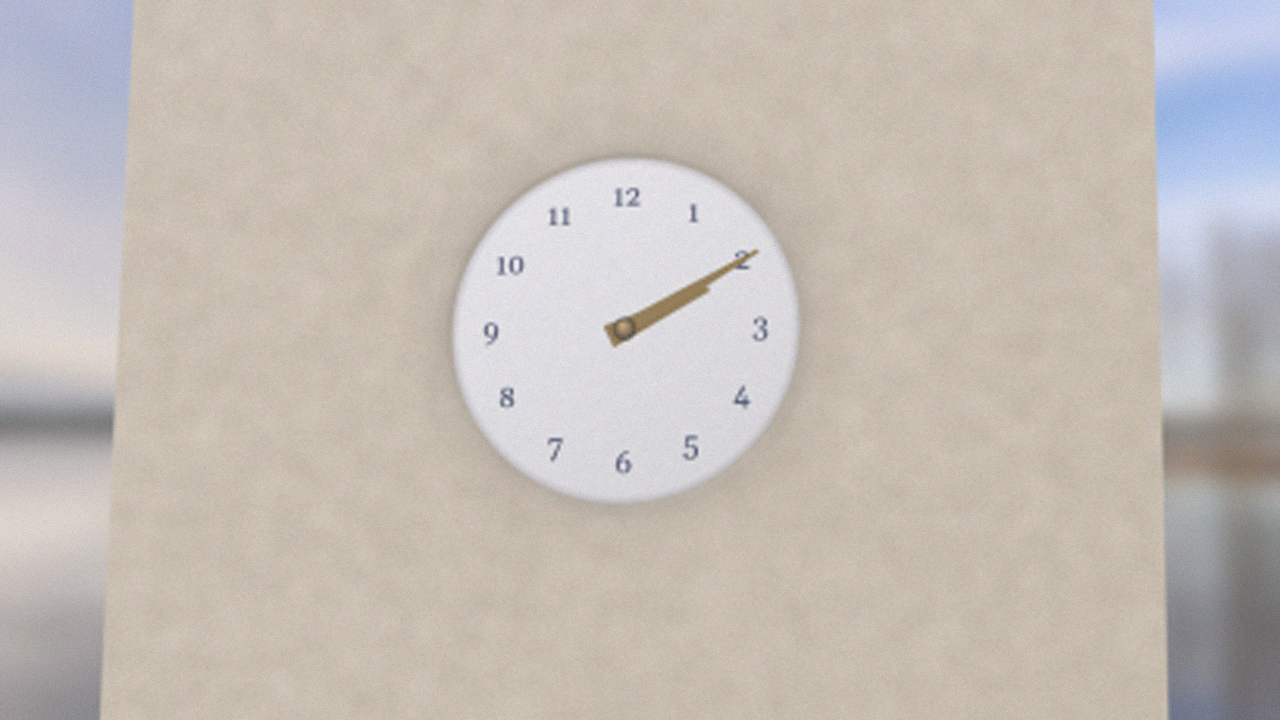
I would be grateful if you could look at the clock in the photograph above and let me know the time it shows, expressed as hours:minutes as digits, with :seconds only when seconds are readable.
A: 2:10
